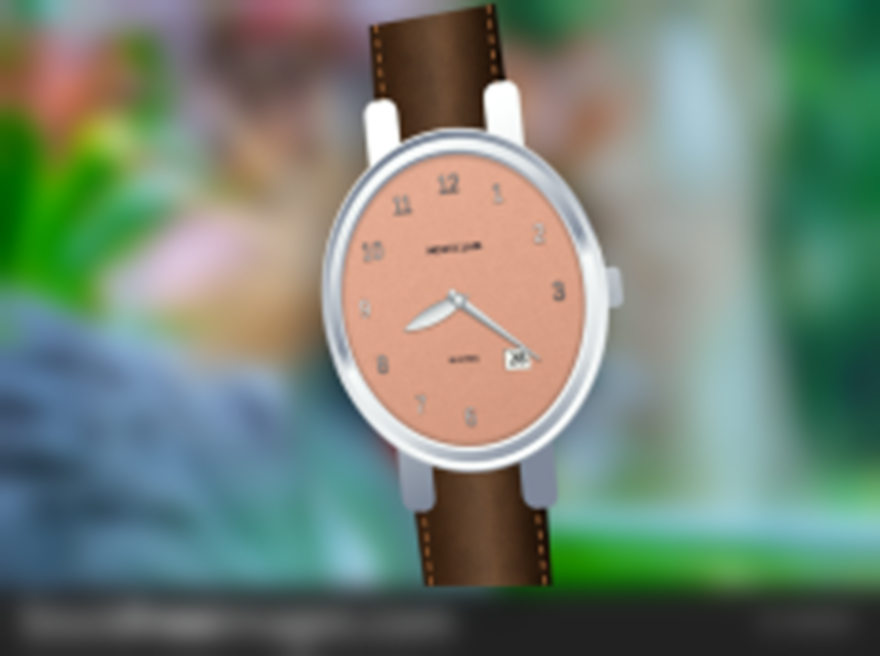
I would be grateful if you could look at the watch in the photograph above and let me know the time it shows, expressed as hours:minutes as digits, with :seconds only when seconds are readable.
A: 8:21
